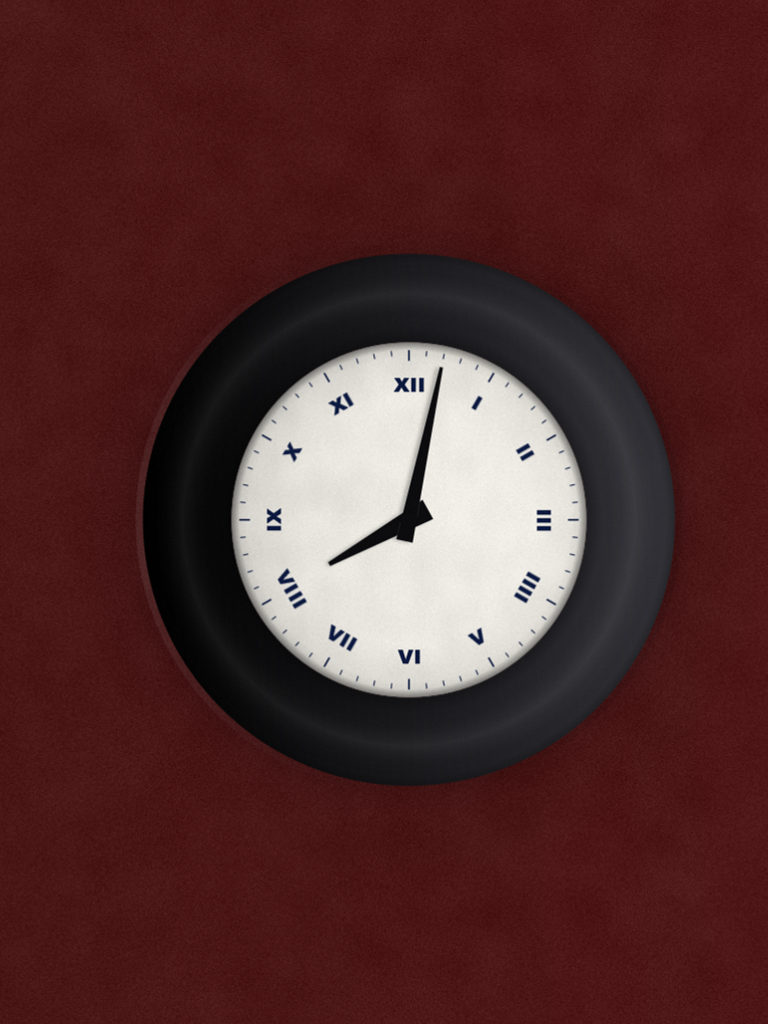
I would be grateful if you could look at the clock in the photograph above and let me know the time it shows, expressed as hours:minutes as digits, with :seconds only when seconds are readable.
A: 8:02
